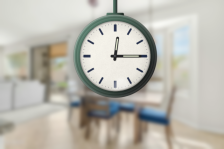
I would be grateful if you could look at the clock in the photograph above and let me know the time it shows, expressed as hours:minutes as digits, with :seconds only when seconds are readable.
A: 12:15
